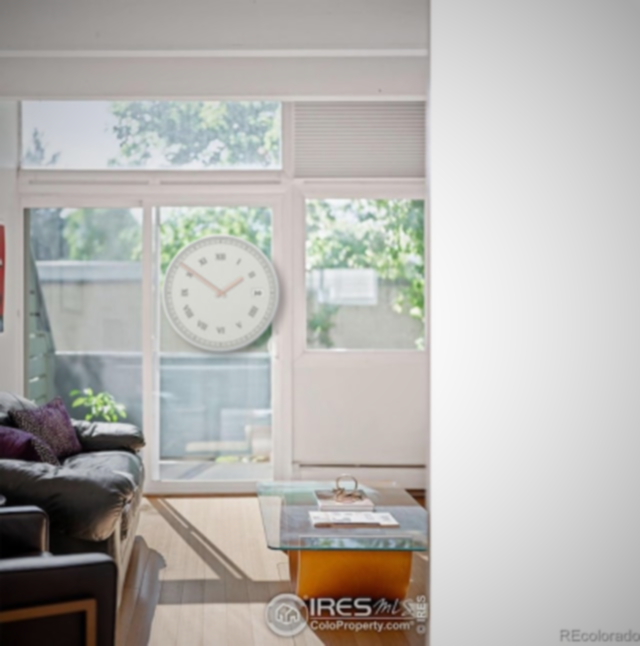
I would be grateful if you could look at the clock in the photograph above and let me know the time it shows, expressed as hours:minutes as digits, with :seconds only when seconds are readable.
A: 1:51
